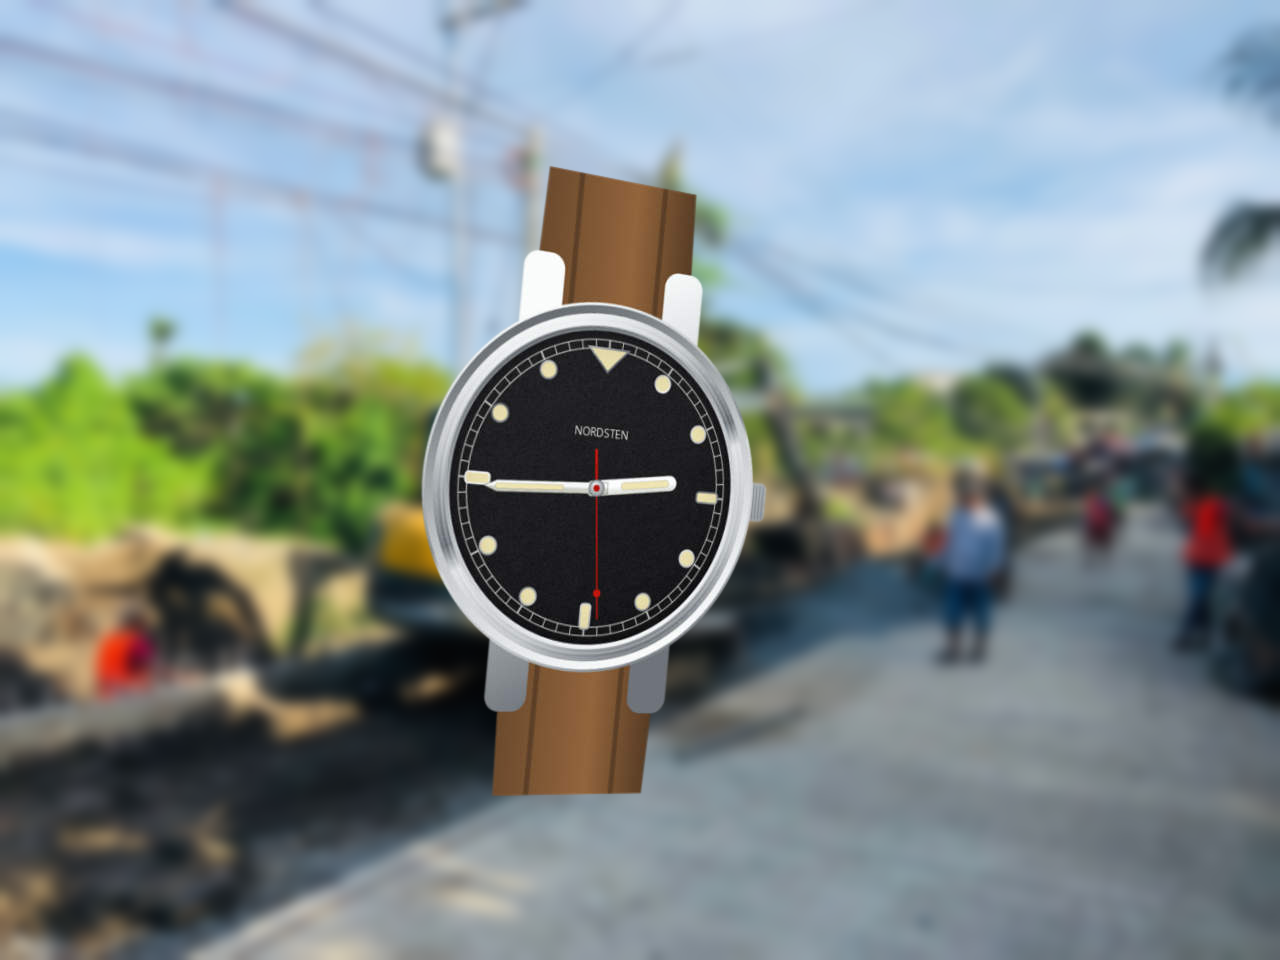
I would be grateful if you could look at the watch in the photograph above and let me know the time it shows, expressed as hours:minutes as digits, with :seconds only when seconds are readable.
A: 2:44:29
